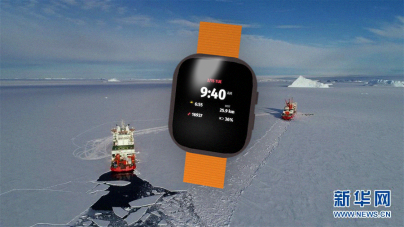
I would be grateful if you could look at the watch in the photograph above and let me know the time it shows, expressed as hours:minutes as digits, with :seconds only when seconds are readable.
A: 9:40
